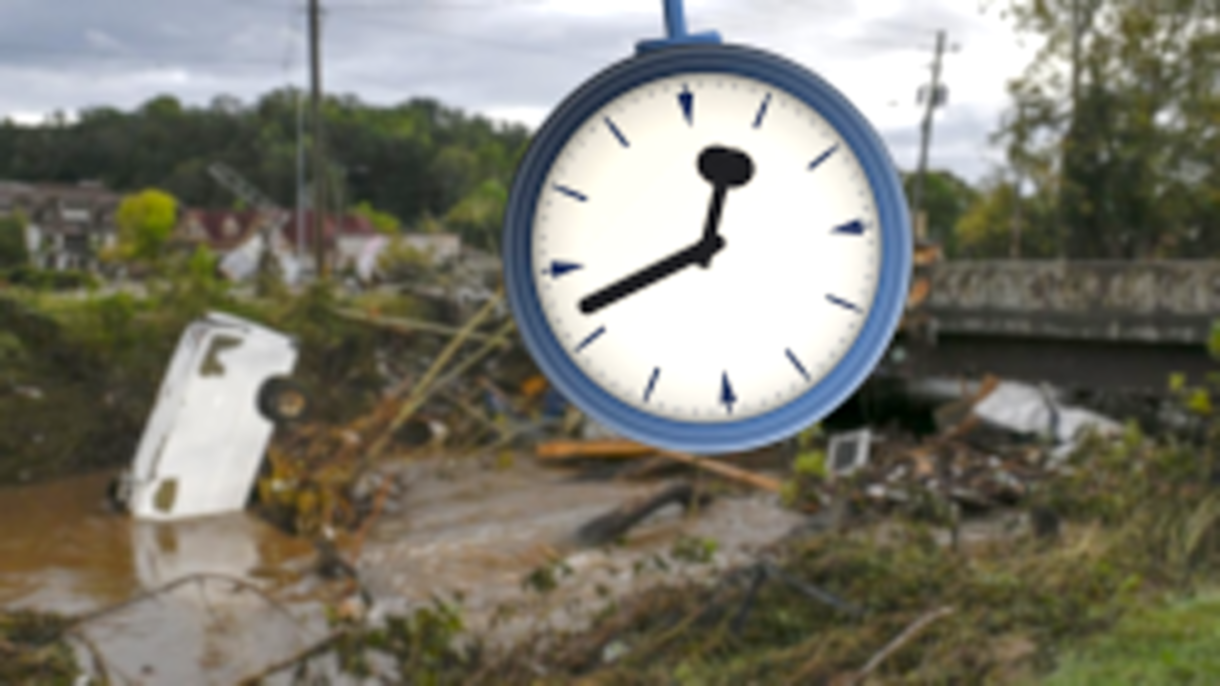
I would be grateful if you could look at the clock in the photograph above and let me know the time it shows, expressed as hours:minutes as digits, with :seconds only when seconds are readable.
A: 12:42
